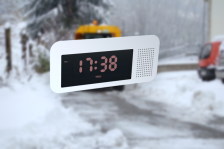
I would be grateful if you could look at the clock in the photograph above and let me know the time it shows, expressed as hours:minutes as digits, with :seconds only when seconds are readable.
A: 17:38
